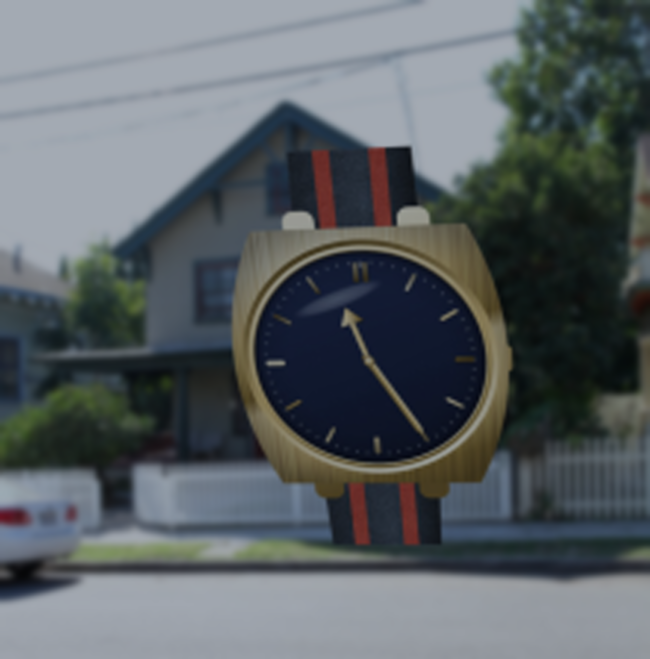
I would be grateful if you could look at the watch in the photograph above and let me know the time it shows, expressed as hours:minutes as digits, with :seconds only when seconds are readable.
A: 11:25
